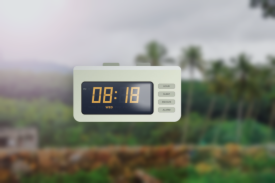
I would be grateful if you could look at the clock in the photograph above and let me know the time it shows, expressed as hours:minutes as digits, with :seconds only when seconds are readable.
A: 8:18
